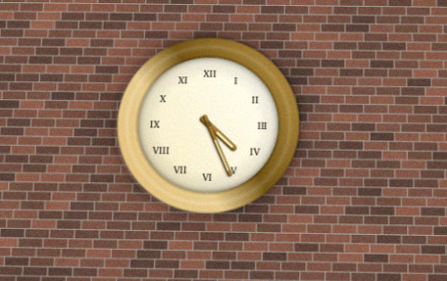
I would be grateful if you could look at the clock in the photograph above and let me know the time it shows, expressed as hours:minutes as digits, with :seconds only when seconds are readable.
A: 4:26
